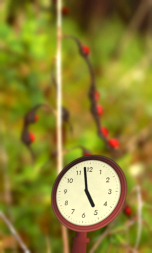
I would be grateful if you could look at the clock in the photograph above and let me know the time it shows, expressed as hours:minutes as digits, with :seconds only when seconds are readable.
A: 4:58
